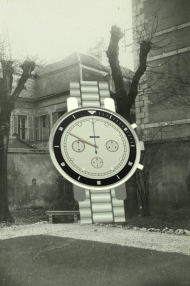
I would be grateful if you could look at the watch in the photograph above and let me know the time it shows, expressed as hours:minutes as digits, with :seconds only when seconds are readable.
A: 9:50
